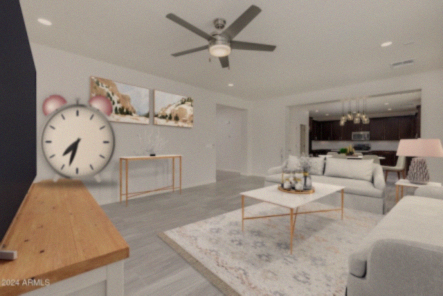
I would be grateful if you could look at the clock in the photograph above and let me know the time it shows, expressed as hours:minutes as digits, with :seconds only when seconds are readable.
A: 7:33
